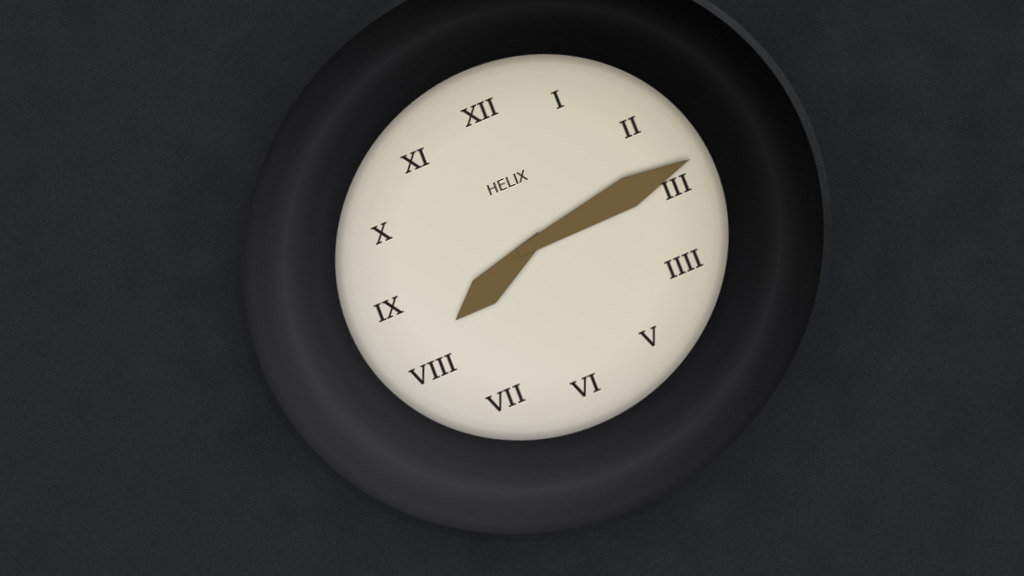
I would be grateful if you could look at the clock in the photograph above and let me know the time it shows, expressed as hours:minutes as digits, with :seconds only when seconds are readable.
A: 8:14
